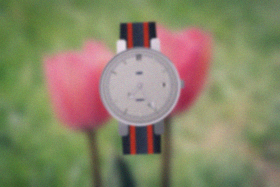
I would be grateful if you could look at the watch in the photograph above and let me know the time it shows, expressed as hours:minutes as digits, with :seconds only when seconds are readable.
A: 7:25
